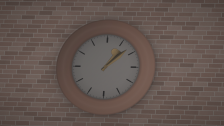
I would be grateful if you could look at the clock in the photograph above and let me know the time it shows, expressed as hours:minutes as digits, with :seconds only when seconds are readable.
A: 1:08
